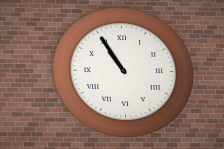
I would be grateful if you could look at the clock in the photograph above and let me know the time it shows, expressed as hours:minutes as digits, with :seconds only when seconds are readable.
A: 10:55
